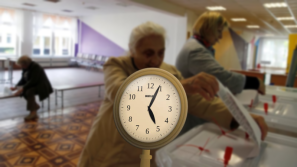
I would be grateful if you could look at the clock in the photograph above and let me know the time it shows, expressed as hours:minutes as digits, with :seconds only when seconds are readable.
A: 5:04
